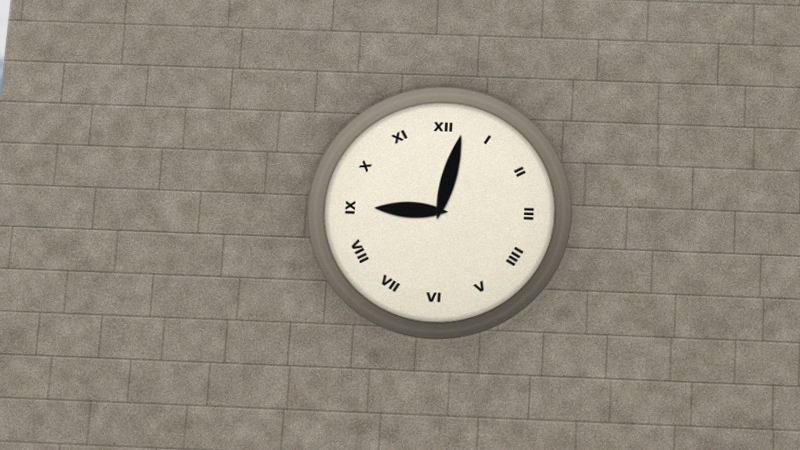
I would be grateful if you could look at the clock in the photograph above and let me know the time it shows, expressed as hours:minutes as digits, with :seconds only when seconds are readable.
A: 9:02
